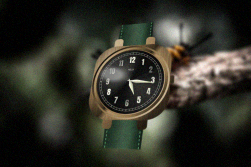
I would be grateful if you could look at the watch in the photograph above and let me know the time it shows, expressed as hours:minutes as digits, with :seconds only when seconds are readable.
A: 5:16
